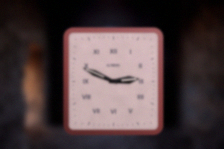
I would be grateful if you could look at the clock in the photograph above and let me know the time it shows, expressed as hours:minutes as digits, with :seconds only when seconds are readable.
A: 2:49
